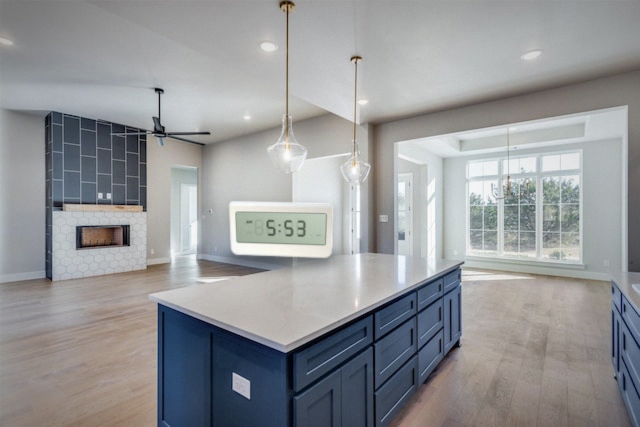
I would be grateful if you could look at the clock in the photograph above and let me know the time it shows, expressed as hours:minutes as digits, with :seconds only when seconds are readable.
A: 5:53
